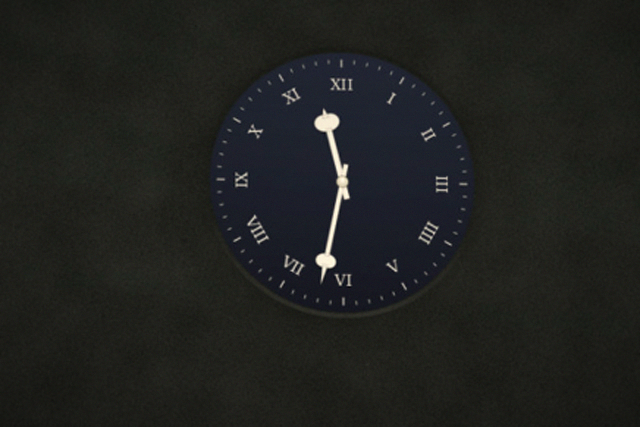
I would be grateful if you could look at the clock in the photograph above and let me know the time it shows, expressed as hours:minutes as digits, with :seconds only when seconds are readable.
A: 11:32
